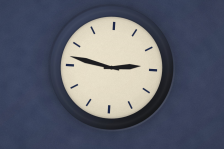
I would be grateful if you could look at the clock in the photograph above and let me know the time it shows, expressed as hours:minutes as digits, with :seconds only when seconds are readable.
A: 2:47
